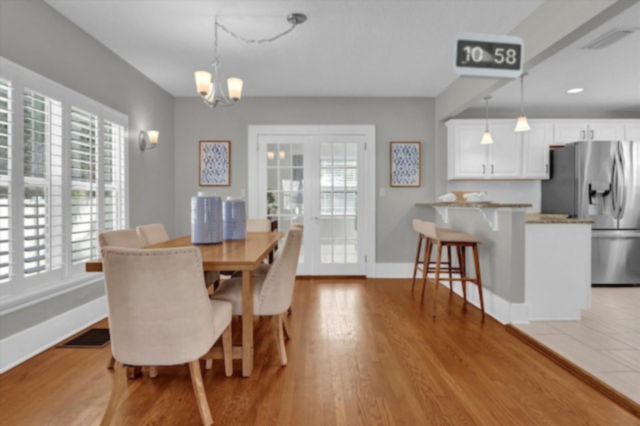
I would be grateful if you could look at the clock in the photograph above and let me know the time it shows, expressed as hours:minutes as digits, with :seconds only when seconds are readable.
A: 10:58
